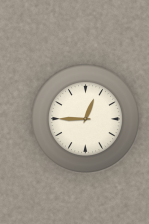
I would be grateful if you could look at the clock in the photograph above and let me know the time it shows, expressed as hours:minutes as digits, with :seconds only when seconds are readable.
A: 12:45
